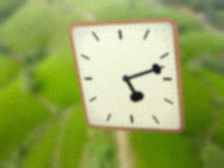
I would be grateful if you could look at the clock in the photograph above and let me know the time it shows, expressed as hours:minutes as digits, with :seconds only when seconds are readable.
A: 5:12
